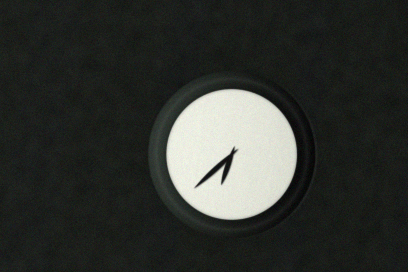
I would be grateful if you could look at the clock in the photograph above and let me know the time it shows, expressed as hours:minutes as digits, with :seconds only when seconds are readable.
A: 6:38
